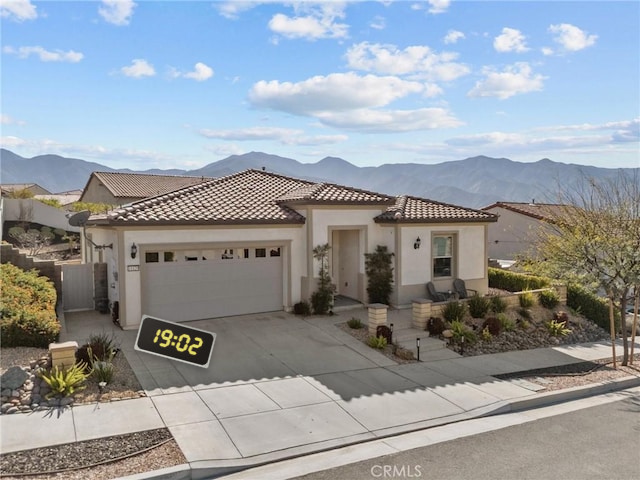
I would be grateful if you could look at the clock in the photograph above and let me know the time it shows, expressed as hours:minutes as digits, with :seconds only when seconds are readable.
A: 19:02
